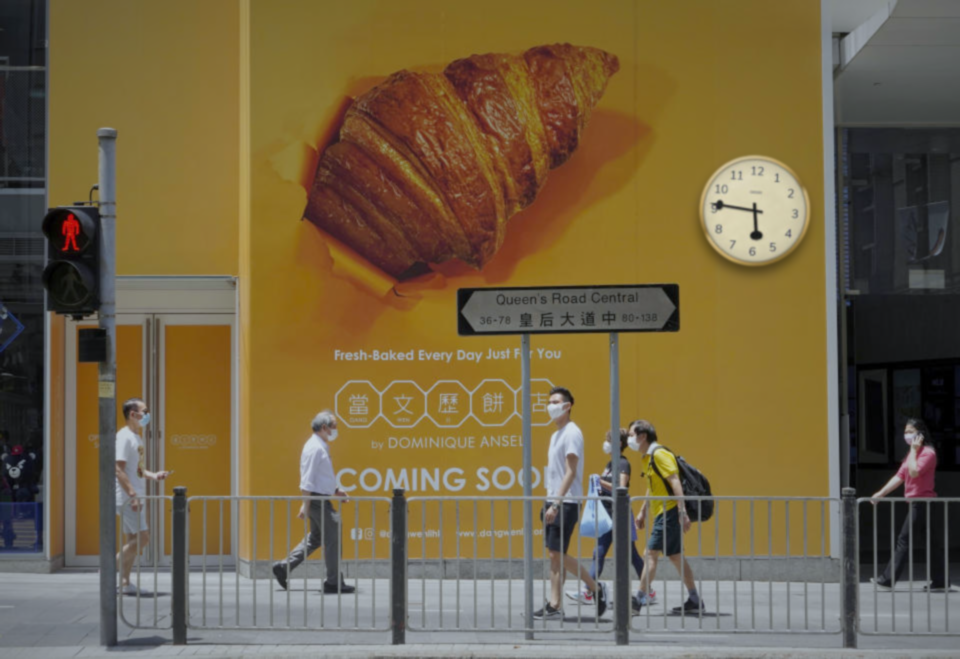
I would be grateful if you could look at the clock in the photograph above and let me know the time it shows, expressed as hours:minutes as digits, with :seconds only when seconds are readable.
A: 5:46
